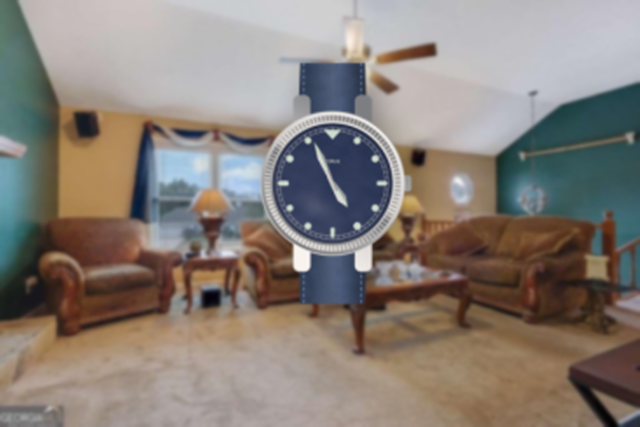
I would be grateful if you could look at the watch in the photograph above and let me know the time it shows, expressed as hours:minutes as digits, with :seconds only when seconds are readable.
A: 4:56
